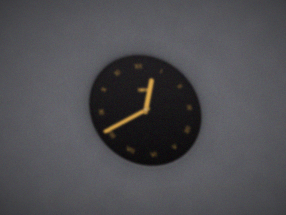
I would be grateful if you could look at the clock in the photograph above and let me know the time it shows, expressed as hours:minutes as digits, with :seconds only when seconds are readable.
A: 12:41
